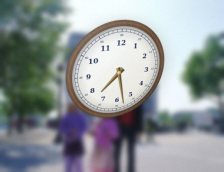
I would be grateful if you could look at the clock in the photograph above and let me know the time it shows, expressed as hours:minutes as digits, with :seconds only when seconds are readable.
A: 7:28
